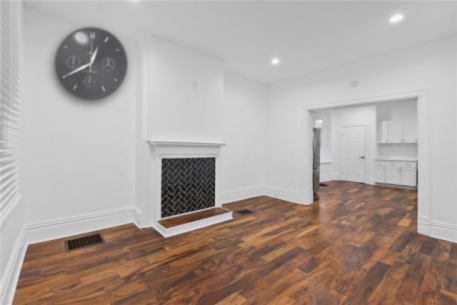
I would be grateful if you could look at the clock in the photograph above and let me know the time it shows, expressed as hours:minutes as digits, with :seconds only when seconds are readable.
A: 12:40
